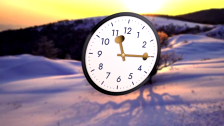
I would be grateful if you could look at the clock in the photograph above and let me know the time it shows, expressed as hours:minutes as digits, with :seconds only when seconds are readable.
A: 11:15
